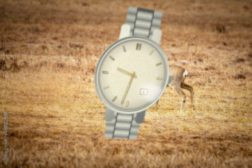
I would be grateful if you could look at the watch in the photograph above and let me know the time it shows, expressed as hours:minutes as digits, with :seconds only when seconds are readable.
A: 9:32
